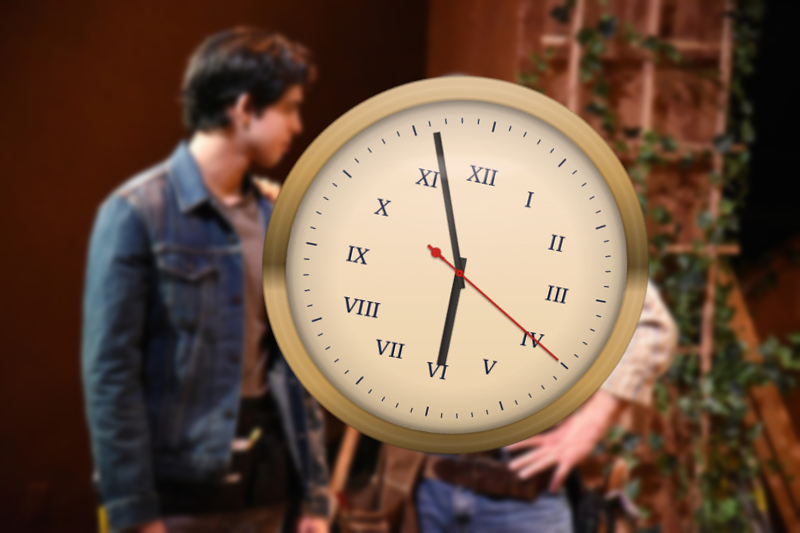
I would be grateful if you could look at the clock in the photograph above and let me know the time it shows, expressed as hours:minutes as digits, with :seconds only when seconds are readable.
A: 5:56:20
